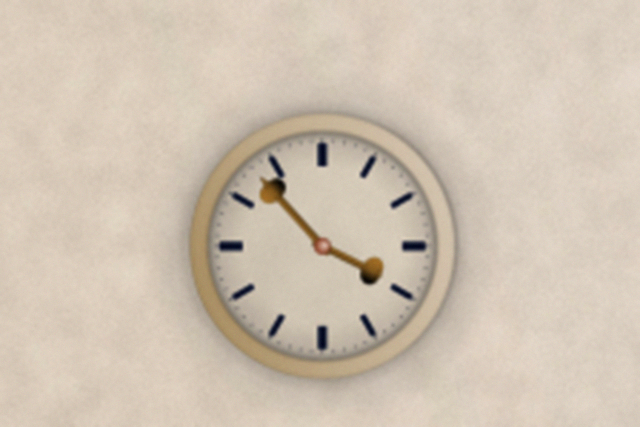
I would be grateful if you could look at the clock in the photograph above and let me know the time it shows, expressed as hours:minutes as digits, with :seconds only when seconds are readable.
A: 3:53
